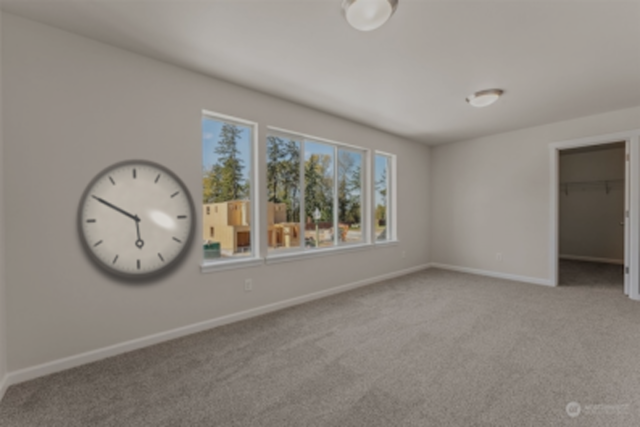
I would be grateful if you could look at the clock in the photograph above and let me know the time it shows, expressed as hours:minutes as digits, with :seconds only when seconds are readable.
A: 5:50
